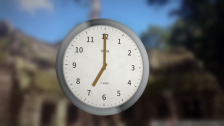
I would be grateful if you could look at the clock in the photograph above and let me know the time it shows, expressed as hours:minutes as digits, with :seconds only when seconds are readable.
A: 7:00
